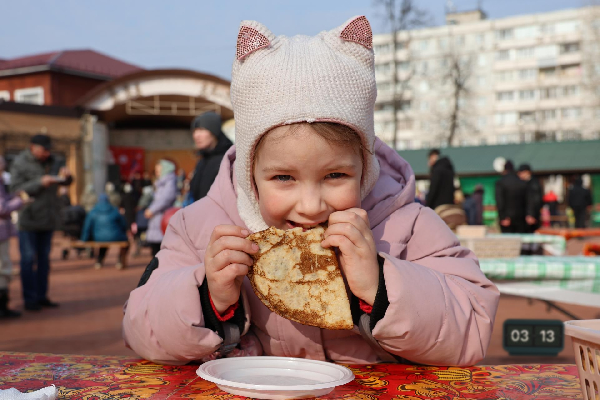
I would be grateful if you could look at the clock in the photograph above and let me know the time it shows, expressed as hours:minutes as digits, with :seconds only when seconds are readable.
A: 3:13
